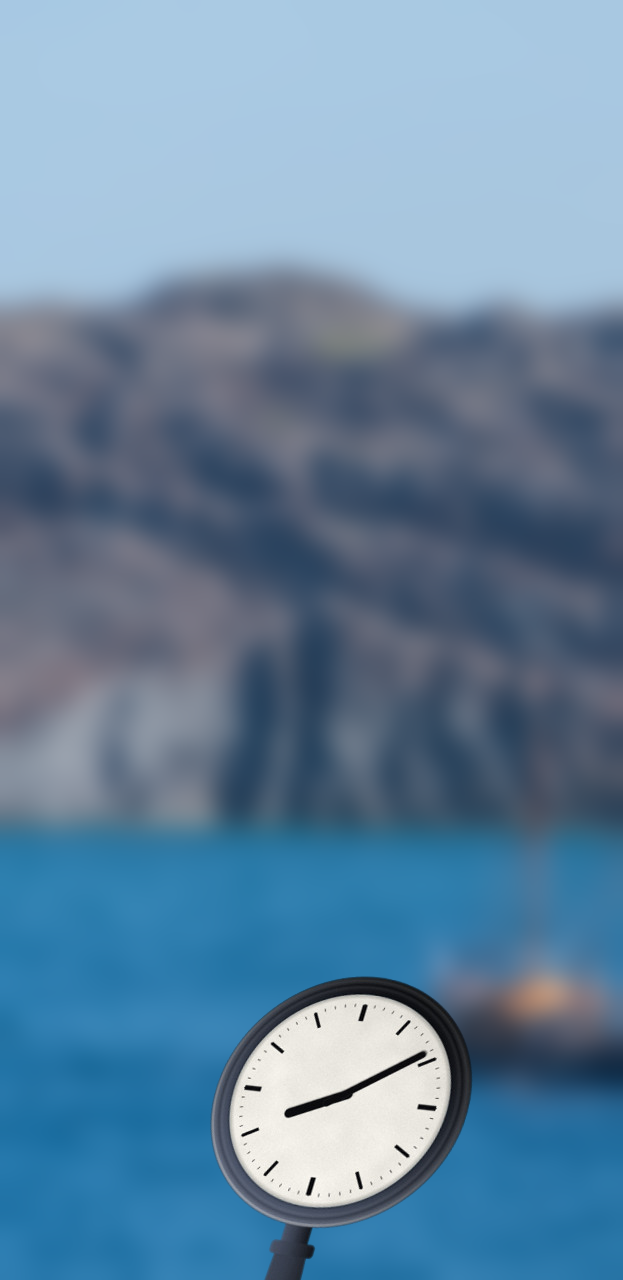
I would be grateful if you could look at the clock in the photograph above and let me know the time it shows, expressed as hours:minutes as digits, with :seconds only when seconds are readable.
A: 8:09
